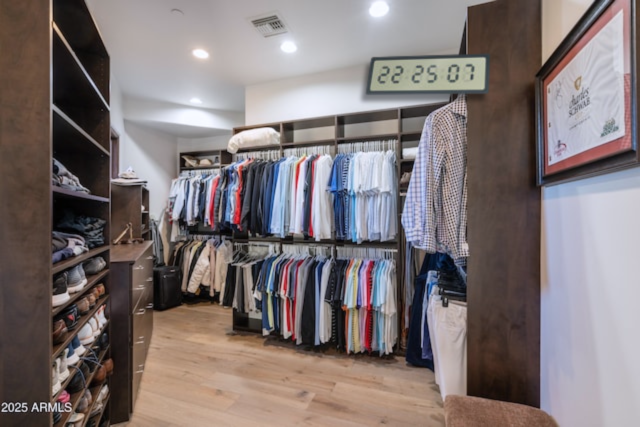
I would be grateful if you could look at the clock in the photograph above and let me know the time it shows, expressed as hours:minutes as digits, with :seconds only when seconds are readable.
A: 22:25:07
